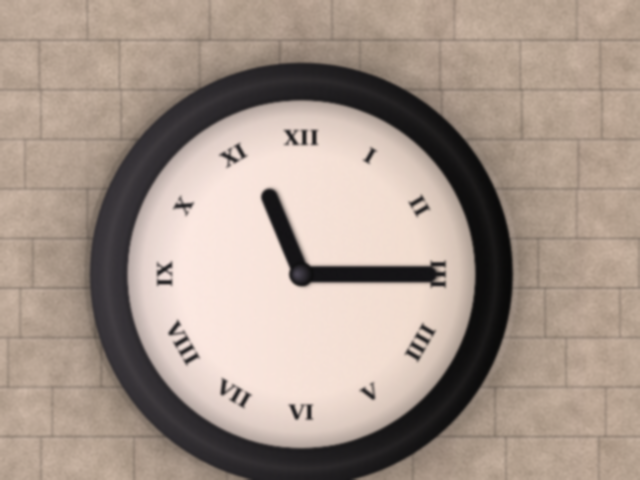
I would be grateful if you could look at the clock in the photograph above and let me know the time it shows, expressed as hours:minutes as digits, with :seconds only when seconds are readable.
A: 11:15
